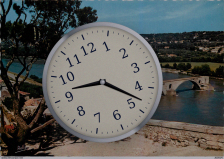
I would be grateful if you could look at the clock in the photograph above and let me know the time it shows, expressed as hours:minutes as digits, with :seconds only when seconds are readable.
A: 9:23
